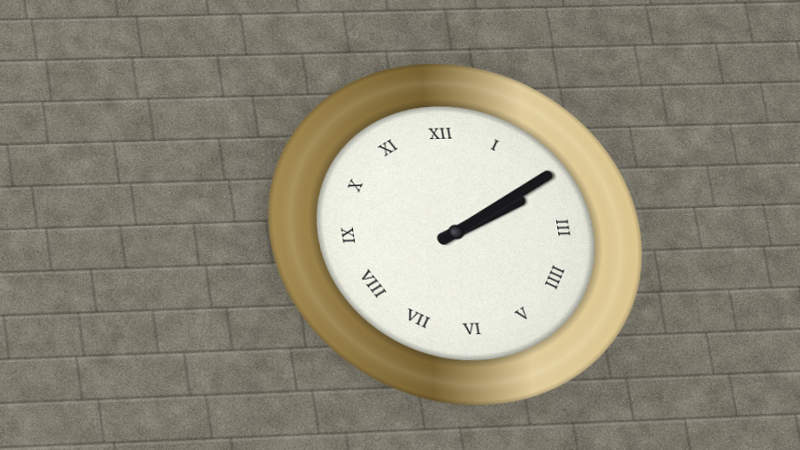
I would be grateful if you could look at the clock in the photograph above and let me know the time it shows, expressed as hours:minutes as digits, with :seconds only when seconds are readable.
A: 2:10
